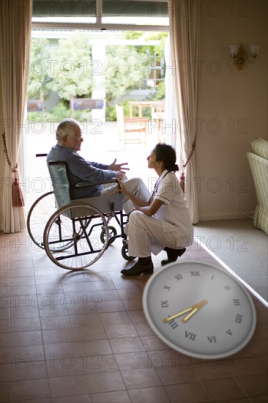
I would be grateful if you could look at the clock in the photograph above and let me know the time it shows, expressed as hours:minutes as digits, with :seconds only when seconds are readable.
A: 7:41
